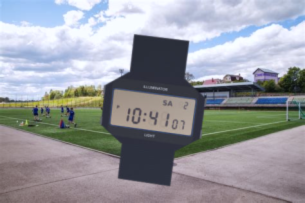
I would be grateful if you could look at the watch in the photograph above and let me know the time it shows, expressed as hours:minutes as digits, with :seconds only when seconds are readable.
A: 10:41:07
